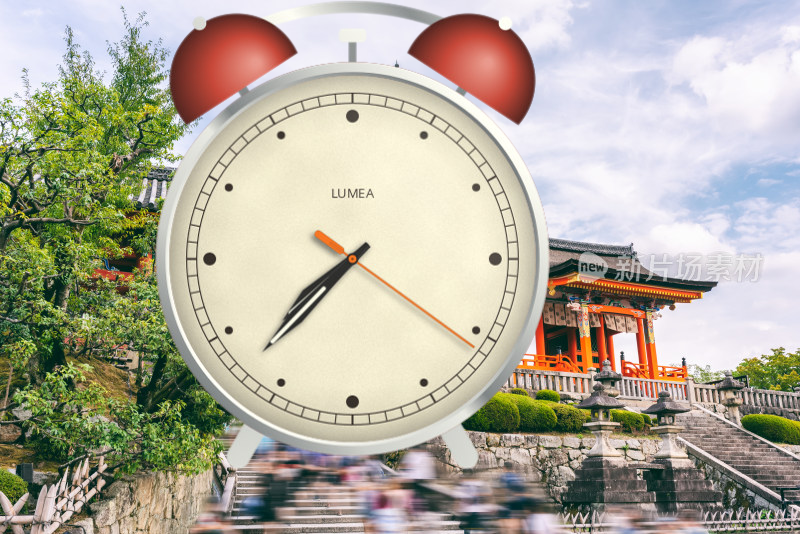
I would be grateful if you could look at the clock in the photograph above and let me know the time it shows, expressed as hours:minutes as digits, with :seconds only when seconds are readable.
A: 7:37:21
